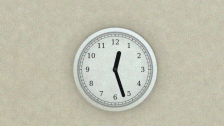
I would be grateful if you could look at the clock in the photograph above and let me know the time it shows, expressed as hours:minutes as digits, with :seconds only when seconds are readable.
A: 12:27
